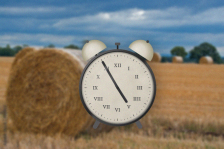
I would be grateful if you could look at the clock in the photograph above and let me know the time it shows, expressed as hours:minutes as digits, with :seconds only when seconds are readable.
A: 4:55
